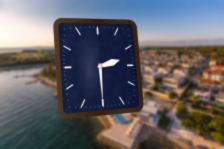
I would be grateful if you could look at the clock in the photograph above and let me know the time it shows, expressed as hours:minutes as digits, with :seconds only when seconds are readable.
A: 2:30
